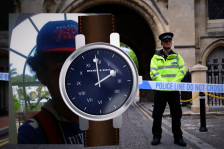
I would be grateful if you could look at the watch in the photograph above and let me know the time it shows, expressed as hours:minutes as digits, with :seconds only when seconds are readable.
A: 1:59
